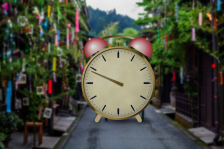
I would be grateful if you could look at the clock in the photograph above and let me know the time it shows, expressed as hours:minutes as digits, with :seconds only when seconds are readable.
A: 9:49
